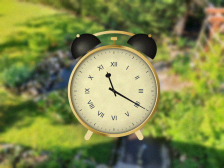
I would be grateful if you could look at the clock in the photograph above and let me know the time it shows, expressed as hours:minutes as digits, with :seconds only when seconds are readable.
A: 11:20
